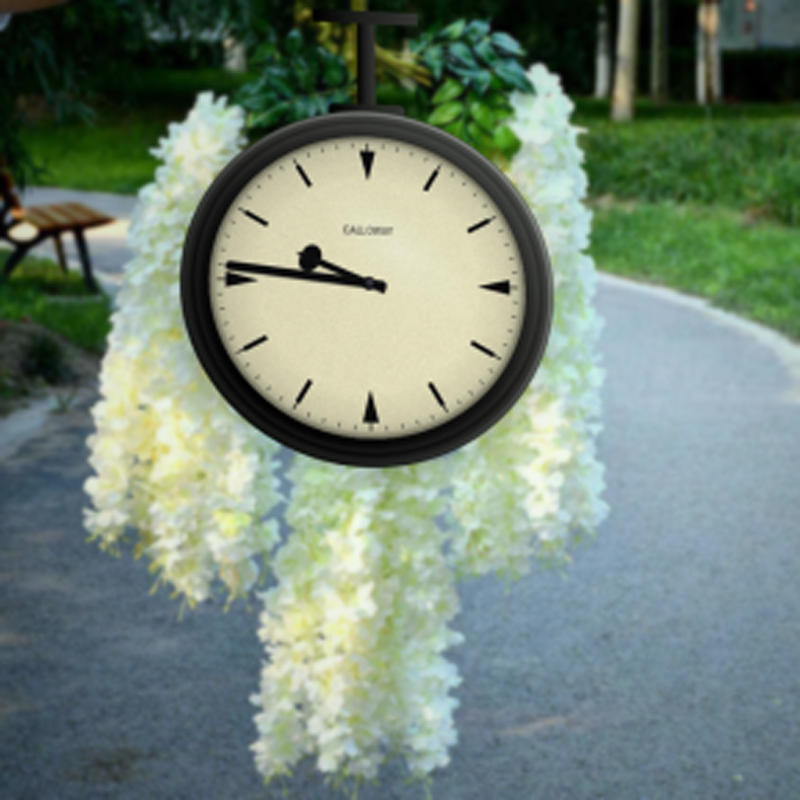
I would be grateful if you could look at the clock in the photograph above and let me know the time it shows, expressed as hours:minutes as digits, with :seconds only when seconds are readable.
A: 9:46
